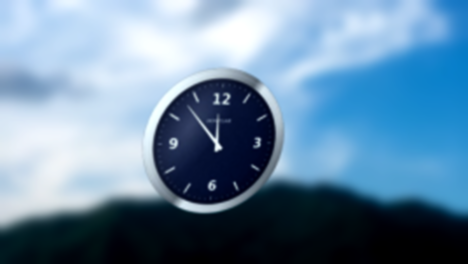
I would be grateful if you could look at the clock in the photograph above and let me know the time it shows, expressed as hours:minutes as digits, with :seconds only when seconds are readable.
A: 11:53
